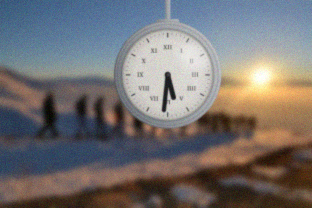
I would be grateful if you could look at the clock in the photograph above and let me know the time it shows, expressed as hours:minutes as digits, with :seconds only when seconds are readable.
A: 5:31
